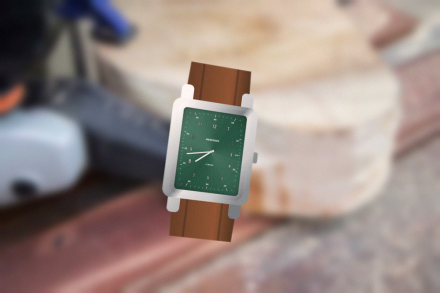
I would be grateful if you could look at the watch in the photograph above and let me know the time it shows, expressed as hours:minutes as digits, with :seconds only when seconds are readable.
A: 7:43
